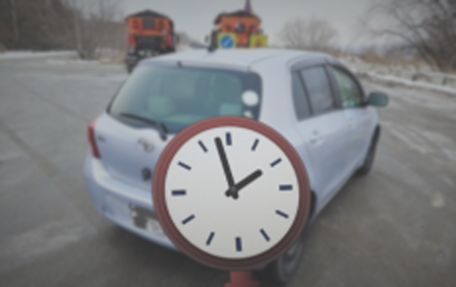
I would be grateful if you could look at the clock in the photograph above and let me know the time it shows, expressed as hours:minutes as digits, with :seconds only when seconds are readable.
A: 1:58
